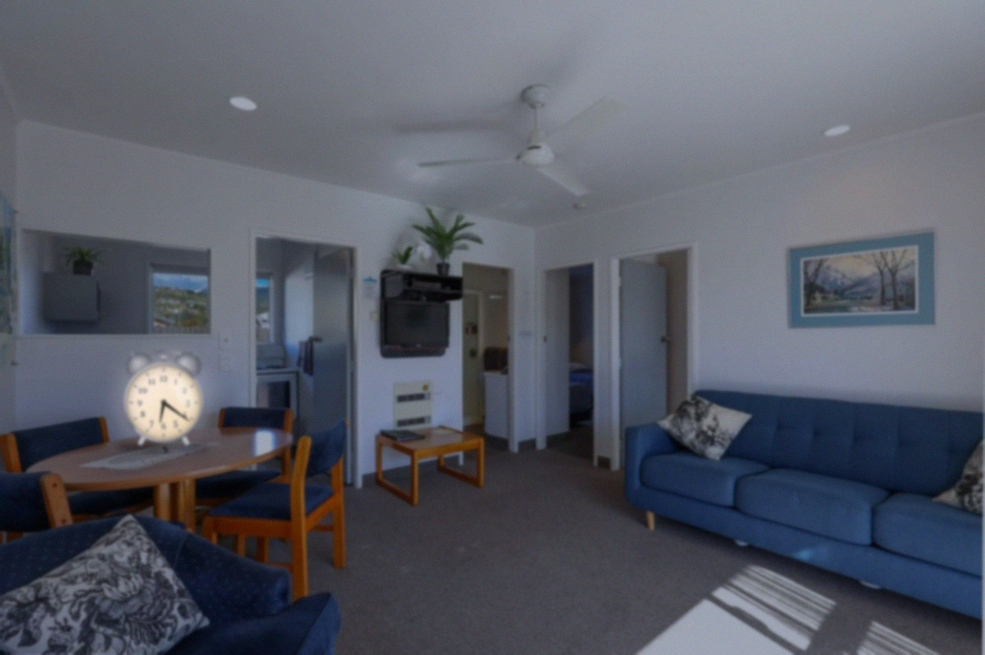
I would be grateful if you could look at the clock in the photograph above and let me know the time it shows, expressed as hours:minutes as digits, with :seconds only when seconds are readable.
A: 6:21
